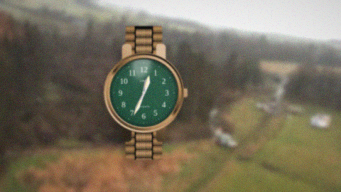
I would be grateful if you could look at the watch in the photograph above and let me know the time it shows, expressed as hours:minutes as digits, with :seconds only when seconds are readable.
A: 12:34
